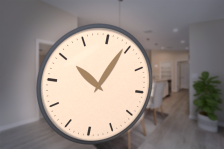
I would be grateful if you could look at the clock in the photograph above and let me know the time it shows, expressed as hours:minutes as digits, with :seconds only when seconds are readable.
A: 10:04
